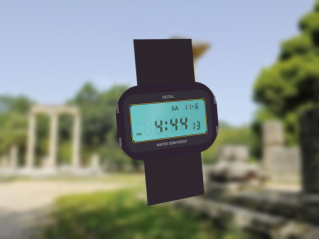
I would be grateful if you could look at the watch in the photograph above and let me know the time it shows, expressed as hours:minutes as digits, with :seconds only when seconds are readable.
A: 4:44:13
